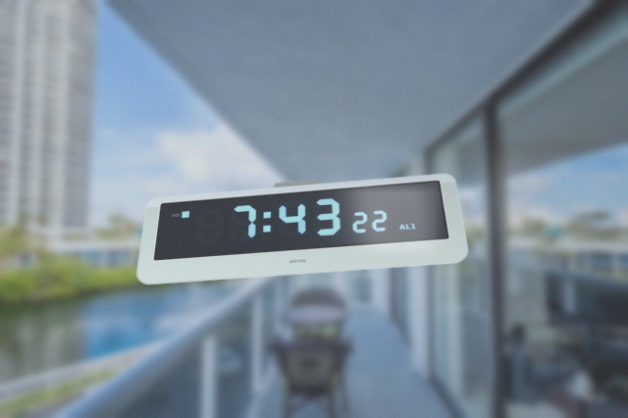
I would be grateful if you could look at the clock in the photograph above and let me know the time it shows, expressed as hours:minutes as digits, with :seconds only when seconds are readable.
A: 7:43:22
